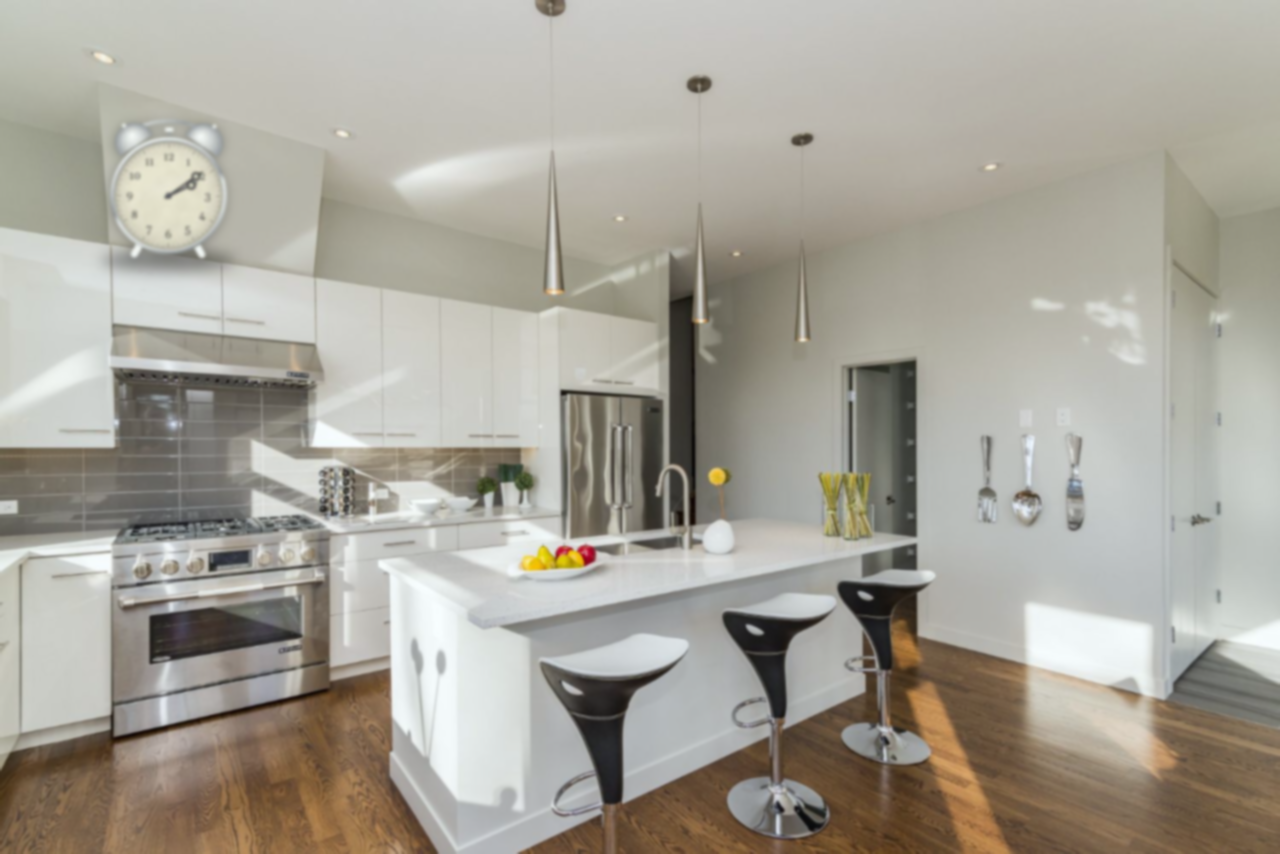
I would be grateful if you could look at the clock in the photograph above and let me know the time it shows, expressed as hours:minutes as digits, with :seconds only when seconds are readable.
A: 2:09
